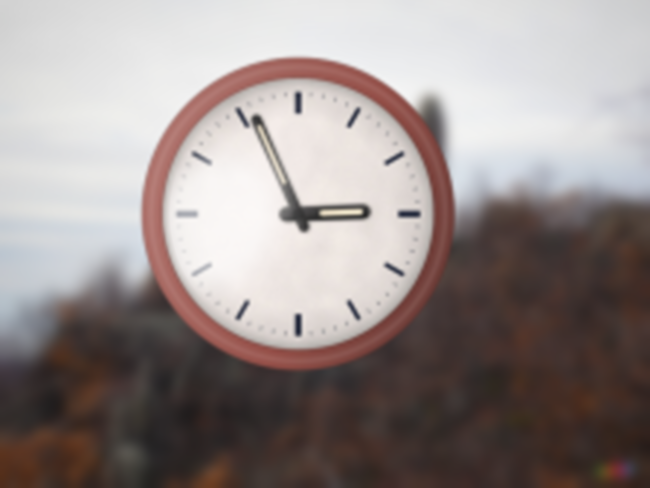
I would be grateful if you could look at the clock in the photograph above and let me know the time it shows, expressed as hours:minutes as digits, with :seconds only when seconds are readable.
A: 2:56
